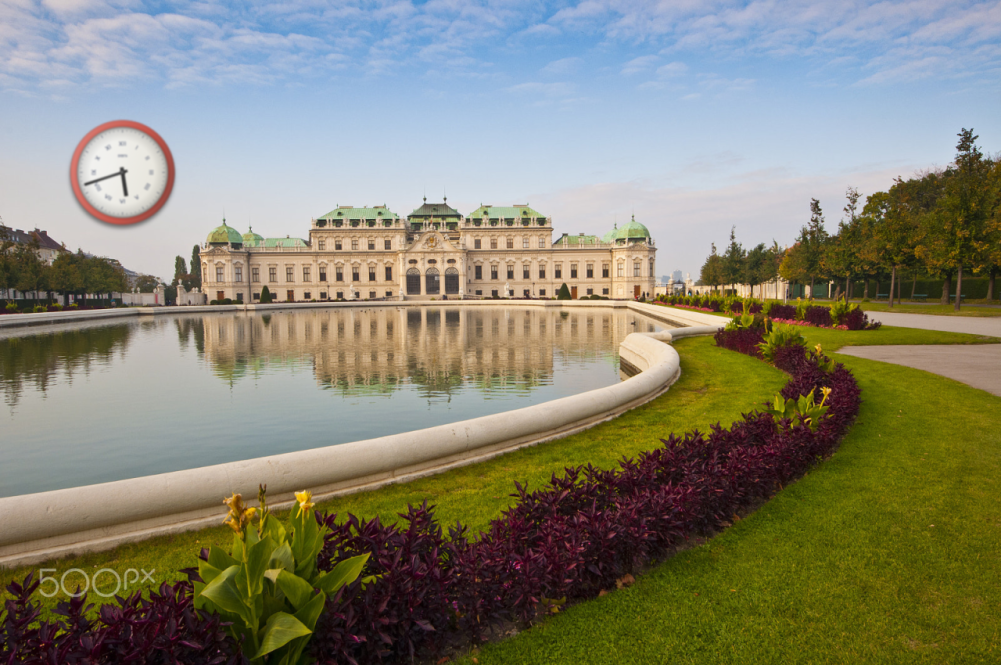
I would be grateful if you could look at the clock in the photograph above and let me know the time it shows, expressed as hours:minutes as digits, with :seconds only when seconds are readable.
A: 5:42
